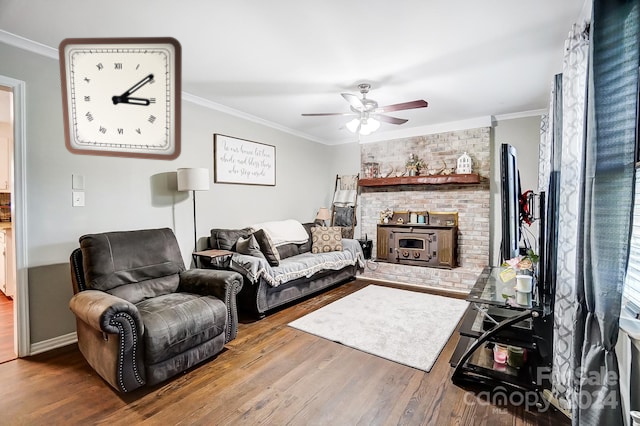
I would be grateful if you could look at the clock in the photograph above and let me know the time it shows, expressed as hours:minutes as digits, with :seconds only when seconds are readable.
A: 3:09
